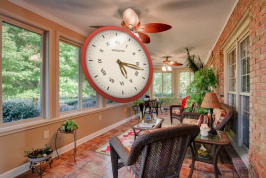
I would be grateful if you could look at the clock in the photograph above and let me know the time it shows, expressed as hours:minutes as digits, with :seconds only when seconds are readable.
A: 5:17
